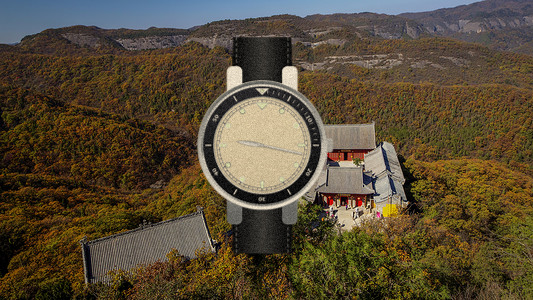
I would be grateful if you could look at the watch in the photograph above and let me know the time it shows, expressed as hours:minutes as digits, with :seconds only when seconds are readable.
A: 9:17
